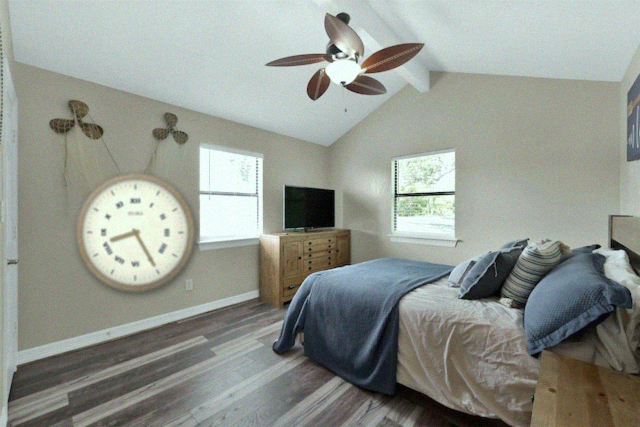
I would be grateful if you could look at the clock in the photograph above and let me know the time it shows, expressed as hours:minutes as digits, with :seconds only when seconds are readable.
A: 8:25
